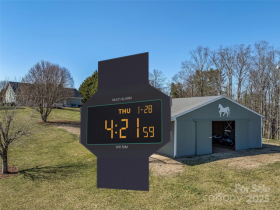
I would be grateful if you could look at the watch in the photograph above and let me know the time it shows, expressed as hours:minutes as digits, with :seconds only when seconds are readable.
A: 4:21:59
